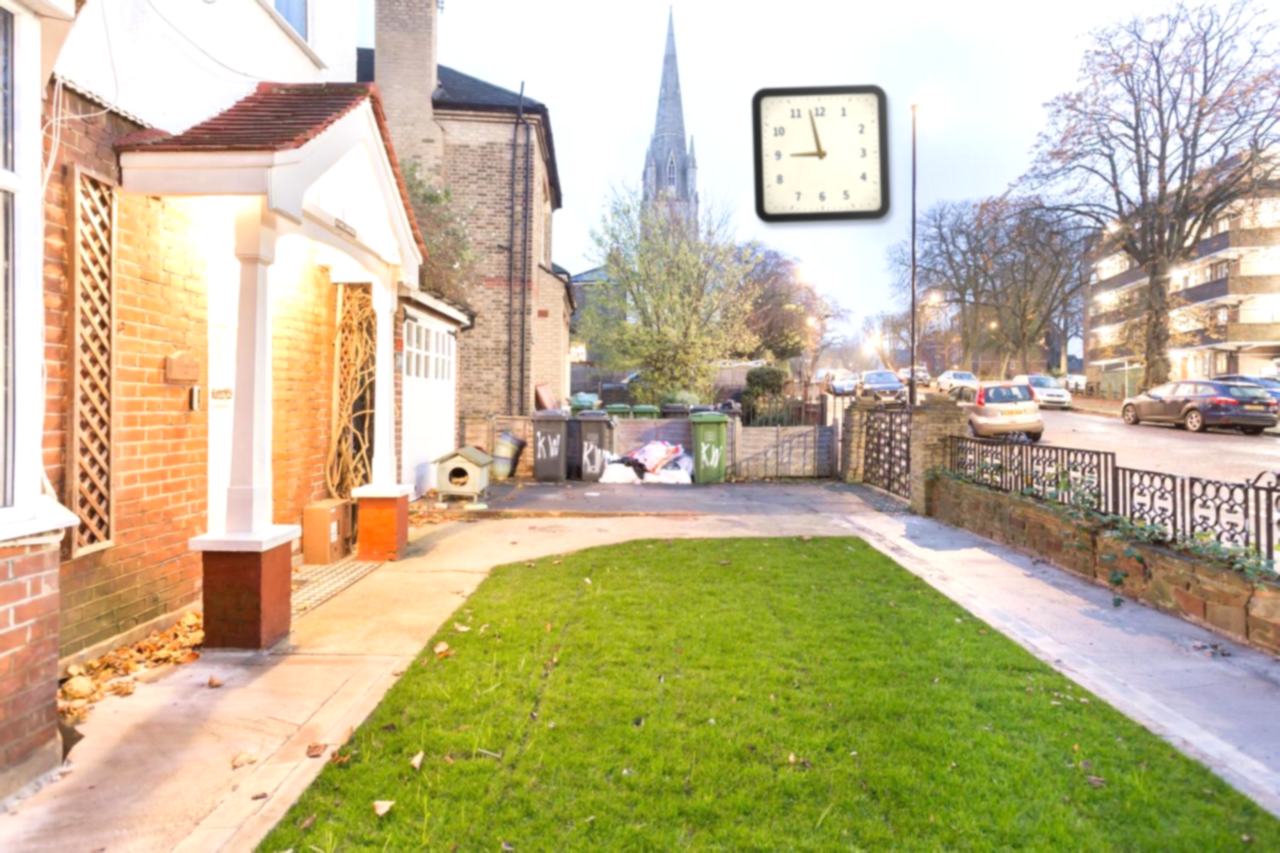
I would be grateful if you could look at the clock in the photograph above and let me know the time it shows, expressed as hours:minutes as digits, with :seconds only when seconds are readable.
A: 8:58
